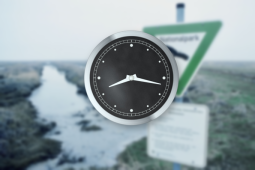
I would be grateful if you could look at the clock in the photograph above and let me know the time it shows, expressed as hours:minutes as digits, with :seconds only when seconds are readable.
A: 8:17
